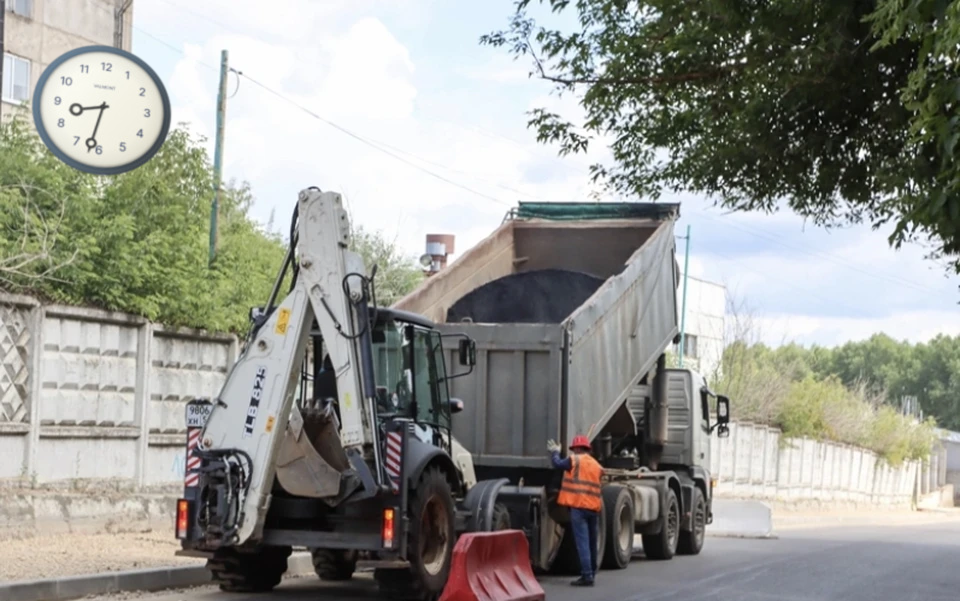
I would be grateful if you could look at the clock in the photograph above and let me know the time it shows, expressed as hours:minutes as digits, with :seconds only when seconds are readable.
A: 8:32
